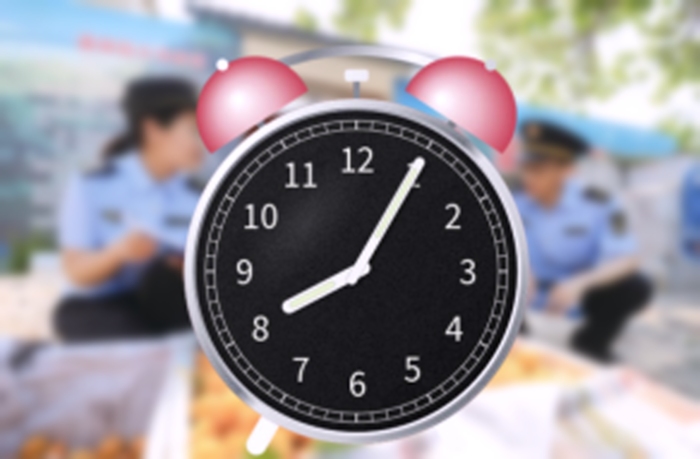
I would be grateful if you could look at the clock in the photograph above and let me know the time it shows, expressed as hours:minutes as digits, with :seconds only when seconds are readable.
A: 8:05
